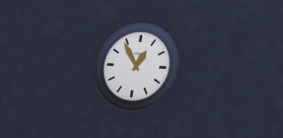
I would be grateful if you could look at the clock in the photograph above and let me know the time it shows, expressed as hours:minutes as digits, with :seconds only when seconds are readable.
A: 12:54
